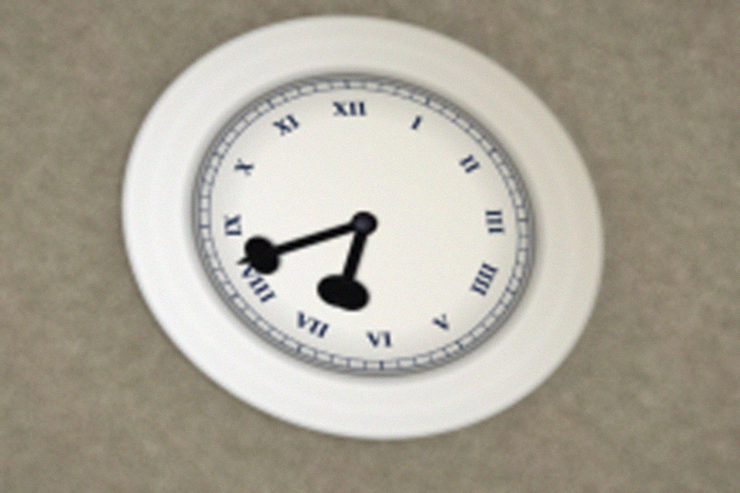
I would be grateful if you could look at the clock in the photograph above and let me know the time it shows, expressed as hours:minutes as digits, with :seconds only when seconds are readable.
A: 6:42
